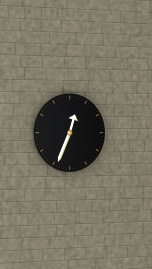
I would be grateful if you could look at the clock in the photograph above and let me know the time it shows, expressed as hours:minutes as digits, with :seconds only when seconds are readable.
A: 12:34
